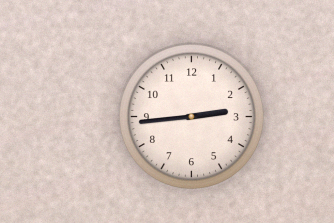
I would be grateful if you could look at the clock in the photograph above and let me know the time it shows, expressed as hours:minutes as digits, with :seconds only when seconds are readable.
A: 2:44
